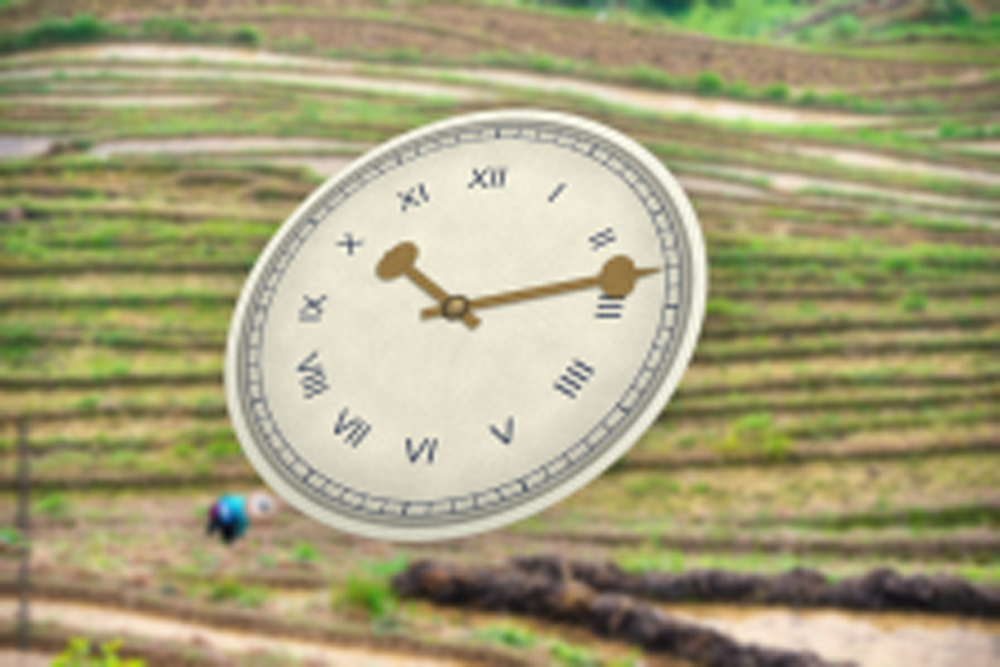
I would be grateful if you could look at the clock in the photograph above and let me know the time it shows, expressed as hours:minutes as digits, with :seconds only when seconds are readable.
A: 10:13
